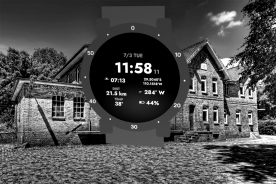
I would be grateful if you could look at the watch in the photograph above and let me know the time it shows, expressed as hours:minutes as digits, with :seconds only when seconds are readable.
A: 11:58
